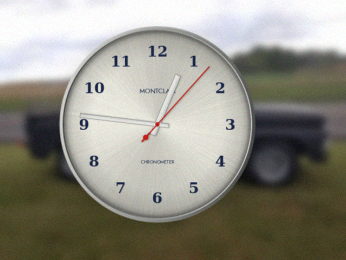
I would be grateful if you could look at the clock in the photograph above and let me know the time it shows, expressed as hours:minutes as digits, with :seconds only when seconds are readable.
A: 12:46:07
